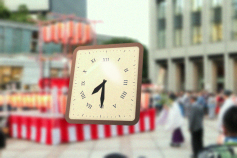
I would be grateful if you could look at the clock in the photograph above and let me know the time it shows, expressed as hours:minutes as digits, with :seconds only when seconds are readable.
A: 7:30
